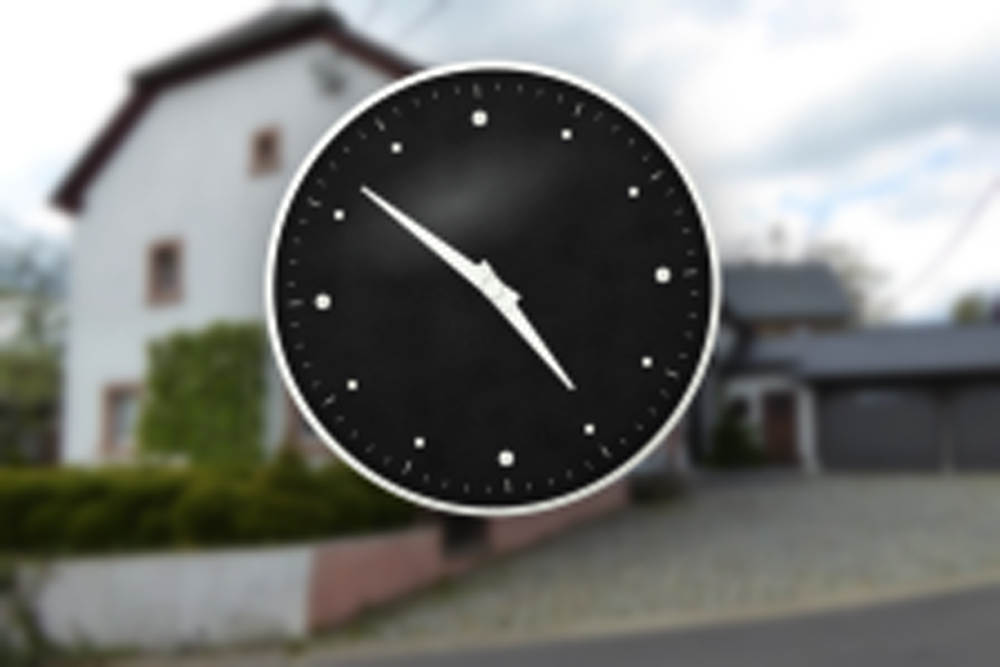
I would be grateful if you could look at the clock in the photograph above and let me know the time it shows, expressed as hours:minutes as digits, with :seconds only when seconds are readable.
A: 4:52
